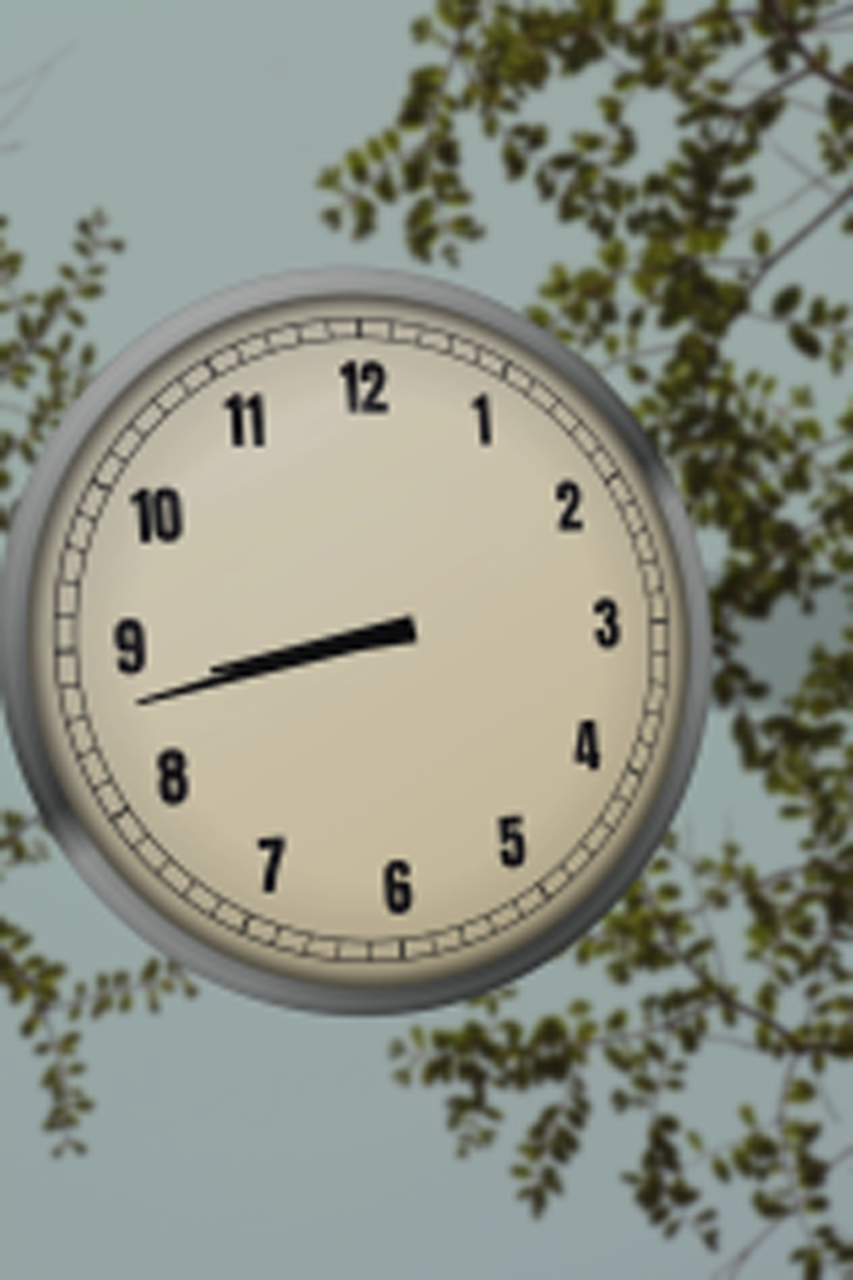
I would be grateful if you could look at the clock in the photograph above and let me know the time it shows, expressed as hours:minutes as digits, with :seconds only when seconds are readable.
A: 8:43
